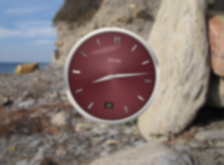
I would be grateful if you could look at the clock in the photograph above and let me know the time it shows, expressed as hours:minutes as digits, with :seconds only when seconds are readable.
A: 8:13
